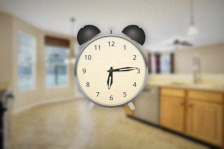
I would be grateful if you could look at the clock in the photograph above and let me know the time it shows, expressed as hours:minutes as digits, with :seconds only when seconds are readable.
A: 6:14
